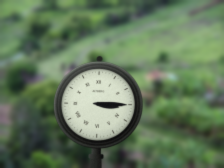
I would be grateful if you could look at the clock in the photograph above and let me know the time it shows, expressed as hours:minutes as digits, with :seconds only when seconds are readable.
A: 3:15
